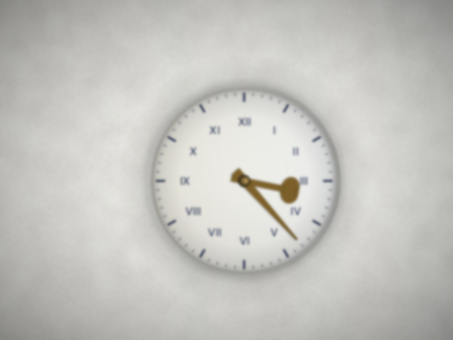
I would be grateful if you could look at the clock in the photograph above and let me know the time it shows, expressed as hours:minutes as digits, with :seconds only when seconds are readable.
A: 3:23
